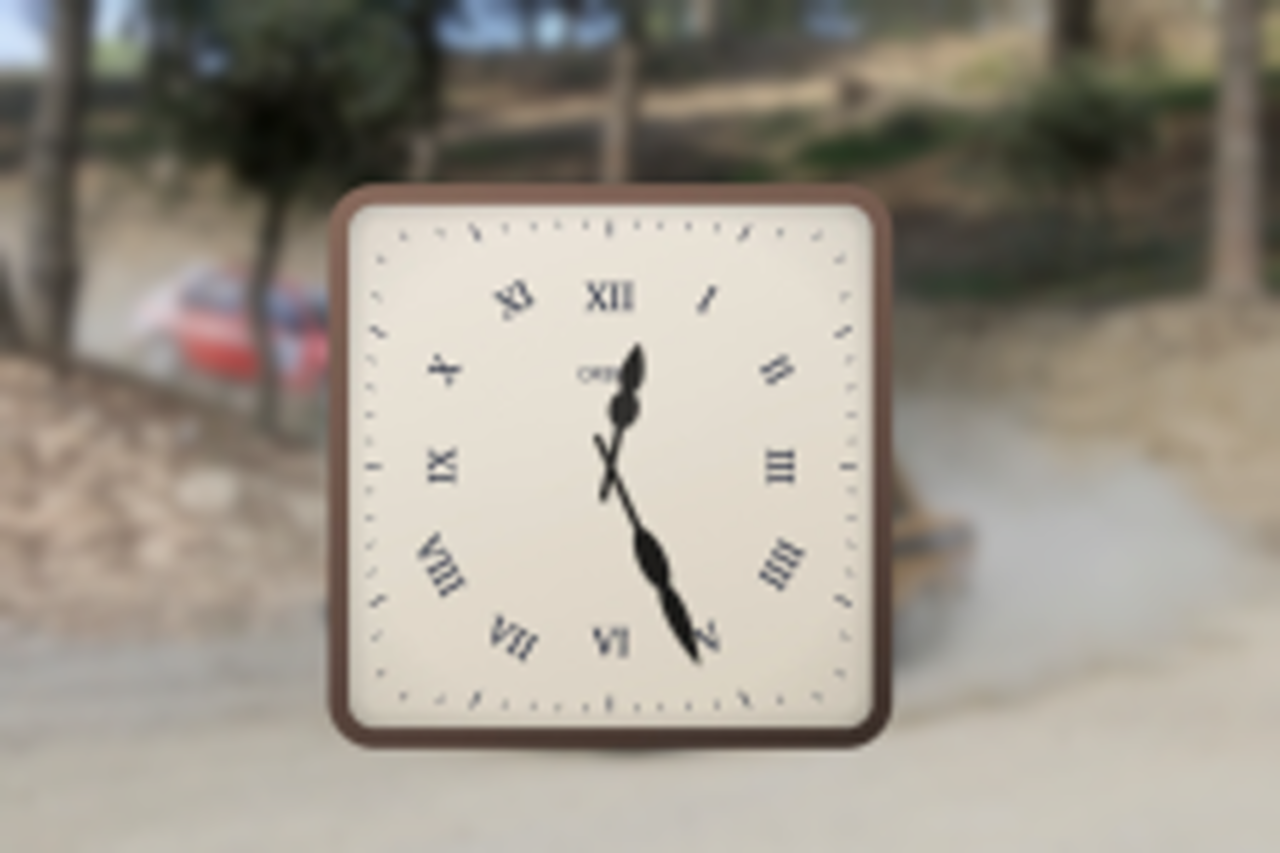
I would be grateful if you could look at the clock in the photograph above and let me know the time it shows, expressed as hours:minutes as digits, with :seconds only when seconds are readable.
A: 12:26
